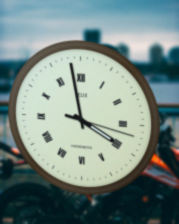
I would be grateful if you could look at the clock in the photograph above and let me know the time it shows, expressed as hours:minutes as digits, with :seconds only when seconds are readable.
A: 3:58:17
